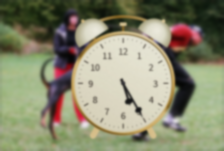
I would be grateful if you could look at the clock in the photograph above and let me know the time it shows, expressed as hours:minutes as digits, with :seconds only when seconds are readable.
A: 5:25
